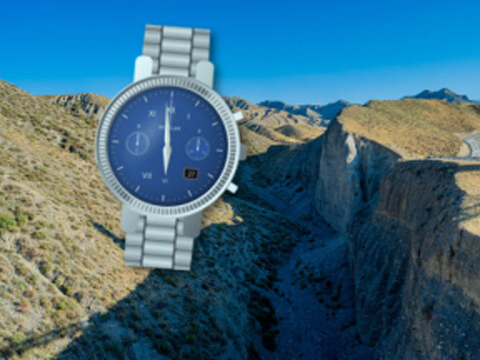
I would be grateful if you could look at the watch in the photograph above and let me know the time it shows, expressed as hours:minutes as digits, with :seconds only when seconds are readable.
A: 5:59
